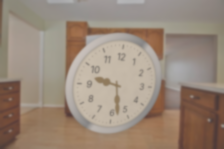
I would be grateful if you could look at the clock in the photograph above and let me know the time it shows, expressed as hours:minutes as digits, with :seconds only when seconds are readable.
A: 9:28
